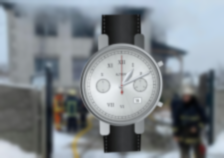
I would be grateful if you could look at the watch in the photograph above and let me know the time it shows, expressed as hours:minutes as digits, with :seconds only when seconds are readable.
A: 1:11
